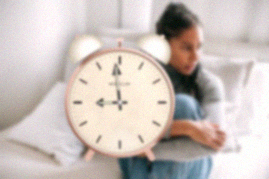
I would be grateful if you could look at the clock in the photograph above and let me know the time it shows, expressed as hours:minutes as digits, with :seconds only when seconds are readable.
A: 8:59
